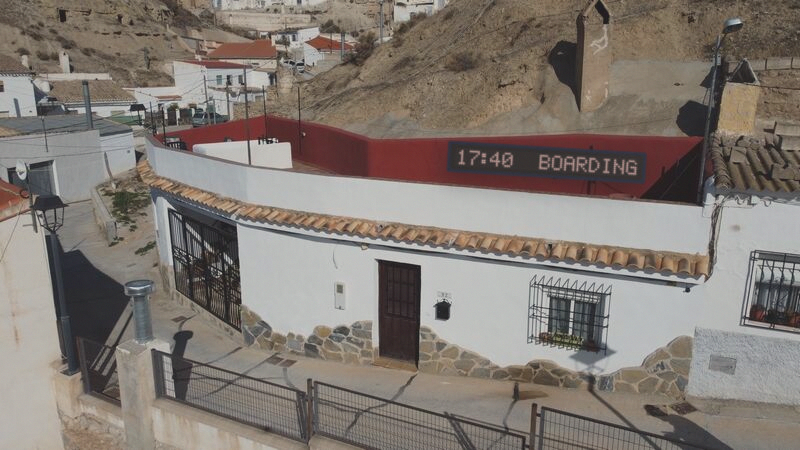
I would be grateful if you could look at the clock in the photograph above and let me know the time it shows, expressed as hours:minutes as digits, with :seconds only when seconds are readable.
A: 17:40
